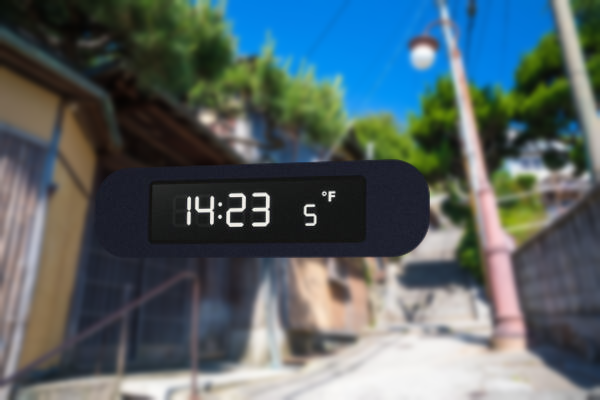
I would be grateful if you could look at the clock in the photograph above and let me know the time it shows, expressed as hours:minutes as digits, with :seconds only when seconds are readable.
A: 14:23
